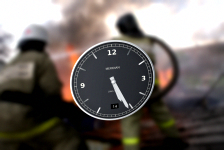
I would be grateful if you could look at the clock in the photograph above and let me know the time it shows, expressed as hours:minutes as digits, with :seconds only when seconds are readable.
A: 5:26
